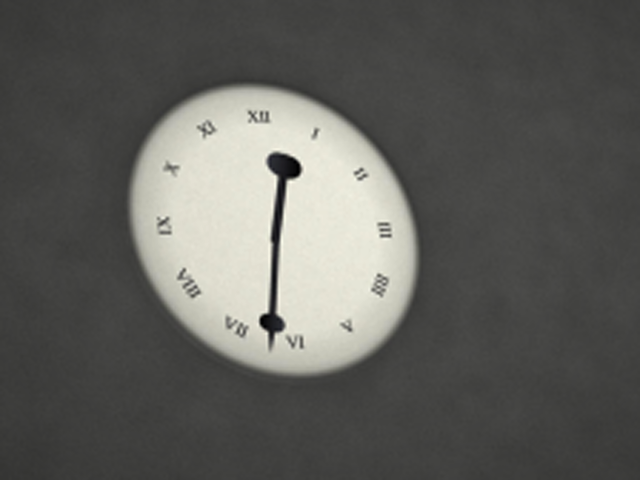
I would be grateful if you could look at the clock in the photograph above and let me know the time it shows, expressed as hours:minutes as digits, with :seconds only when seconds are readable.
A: 12:32
